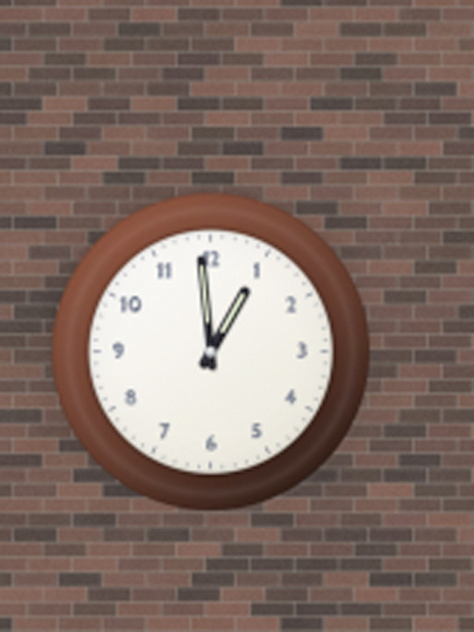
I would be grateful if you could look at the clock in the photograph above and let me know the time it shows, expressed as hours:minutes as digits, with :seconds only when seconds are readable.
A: 12:59
